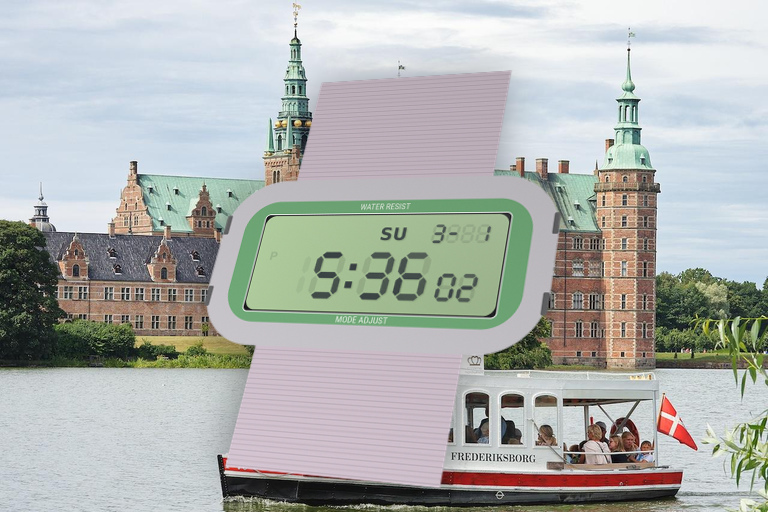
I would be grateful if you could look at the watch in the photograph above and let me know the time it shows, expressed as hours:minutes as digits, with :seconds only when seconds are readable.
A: 5:36:02
